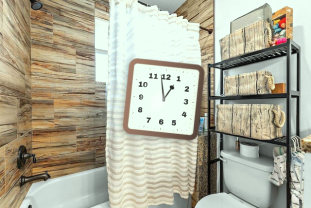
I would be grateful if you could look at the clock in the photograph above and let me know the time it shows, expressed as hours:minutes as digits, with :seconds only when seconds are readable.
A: 12:58
